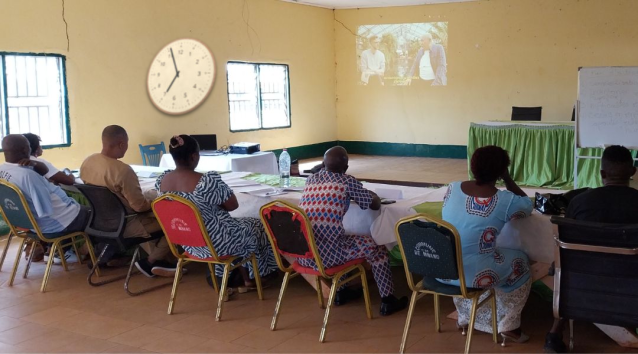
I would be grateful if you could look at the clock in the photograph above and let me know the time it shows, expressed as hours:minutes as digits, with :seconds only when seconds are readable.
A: 6:56
